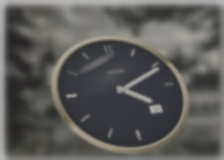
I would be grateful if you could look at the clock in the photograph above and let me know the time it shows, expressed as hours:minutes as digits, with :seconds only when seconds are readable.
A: 4:11
